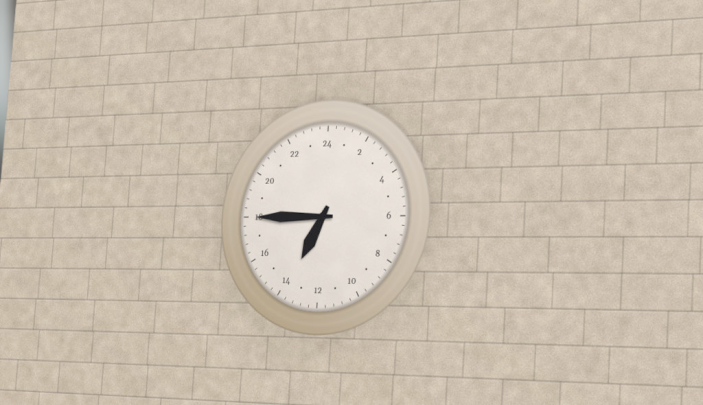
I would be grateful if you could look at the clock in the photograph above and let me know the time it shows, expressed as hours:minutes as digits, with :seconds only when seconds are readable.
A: 13:45
